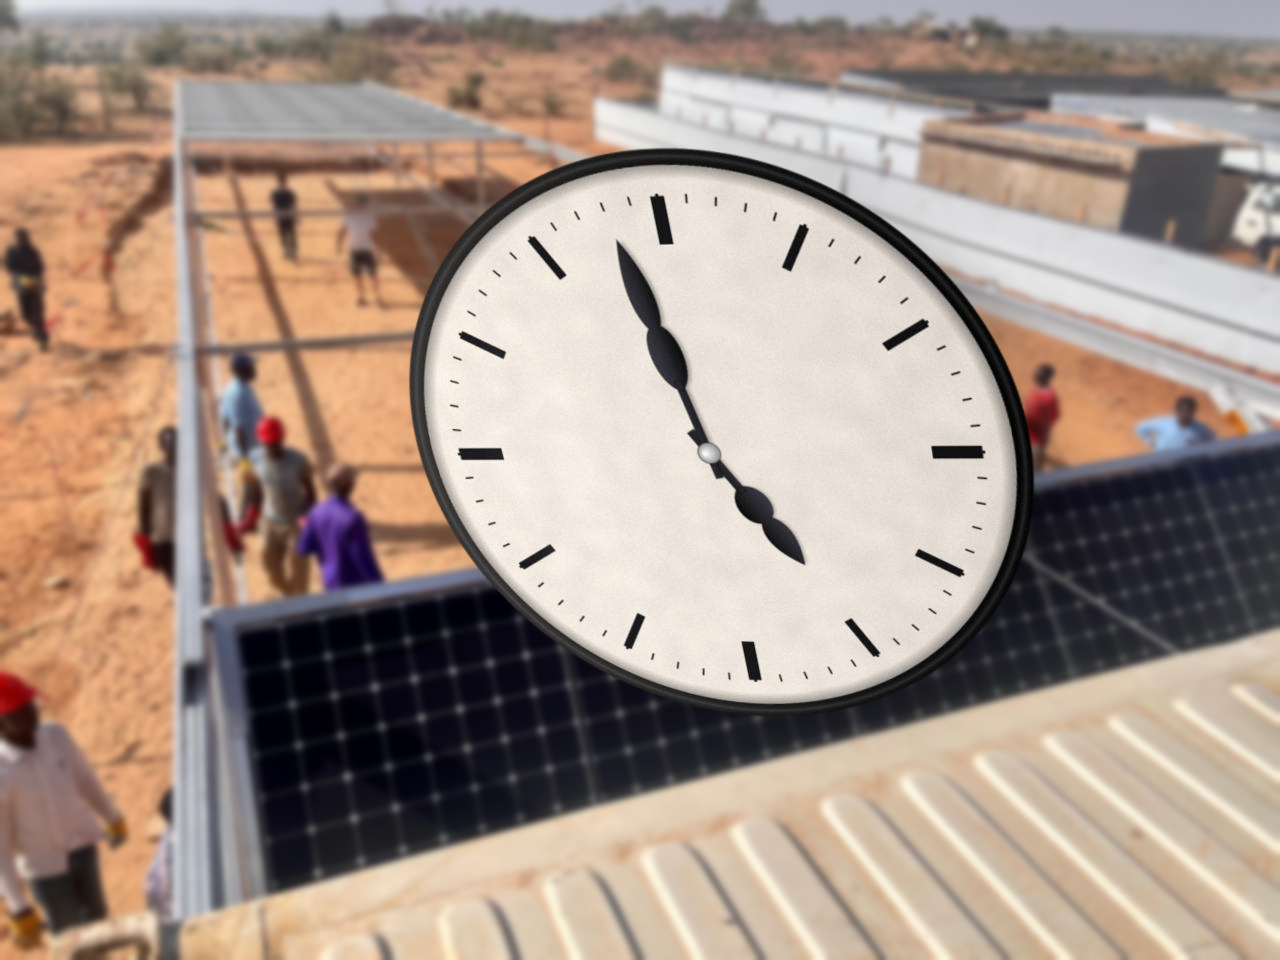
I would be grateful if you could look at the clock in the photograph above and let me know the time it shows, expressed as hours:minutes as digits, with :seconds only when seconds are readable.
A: 4:58
